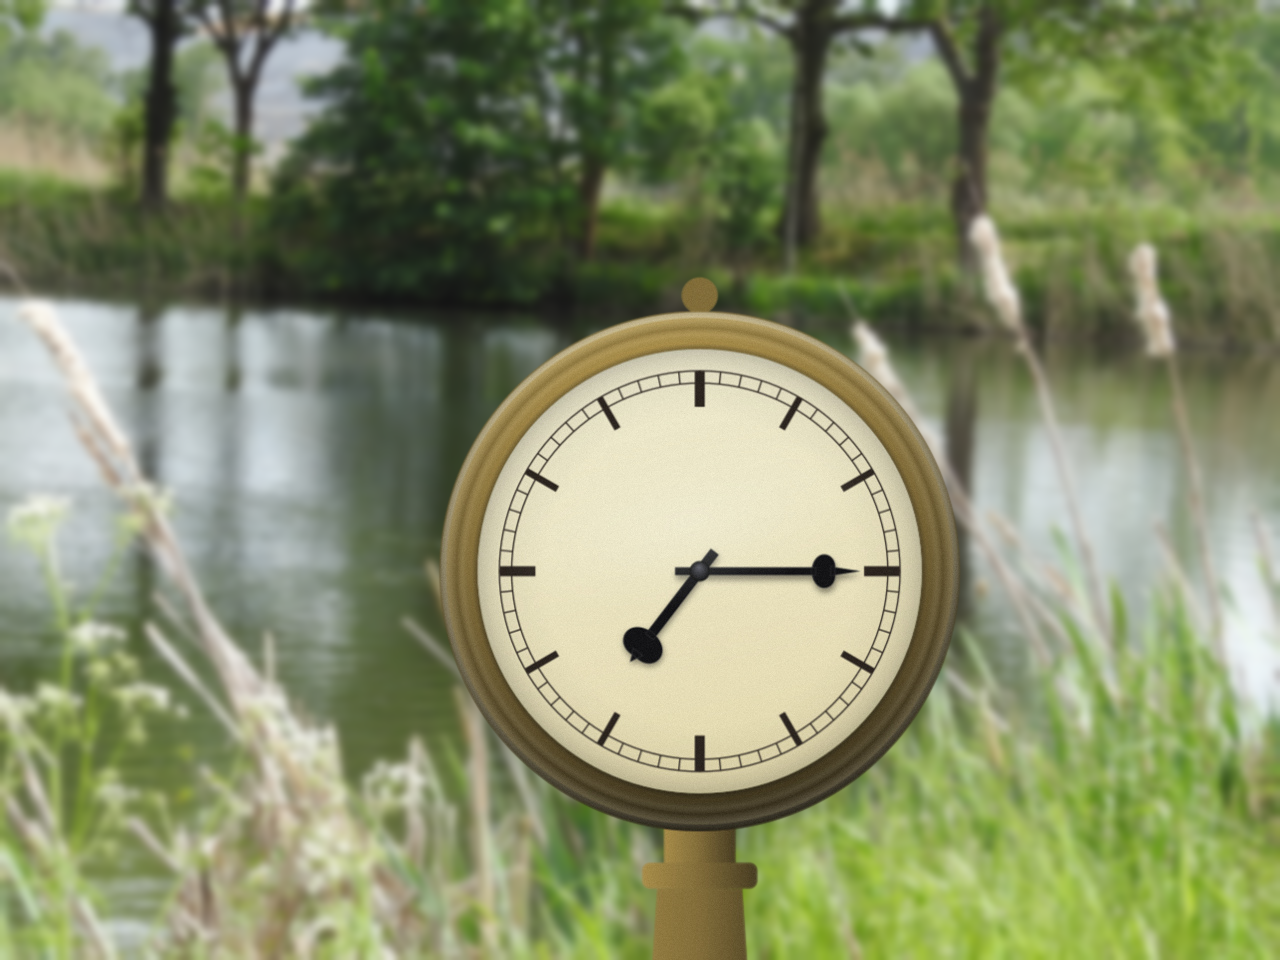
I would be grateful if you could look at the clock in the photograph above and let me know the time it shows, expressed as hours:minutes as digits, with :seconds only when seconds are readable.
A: 7:15
